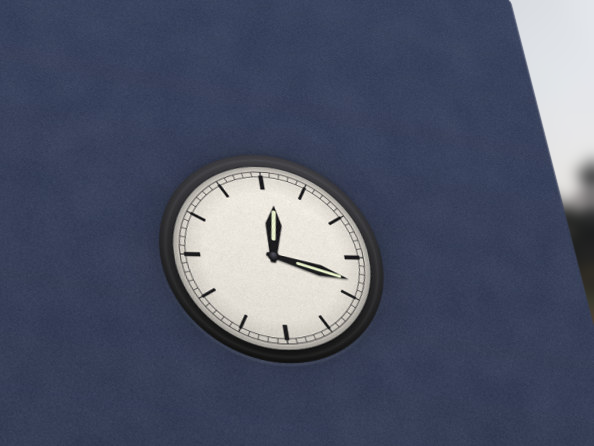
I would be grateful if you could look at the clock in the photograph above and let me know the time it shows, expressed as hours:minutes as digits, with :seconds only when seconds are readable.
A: 12:18
